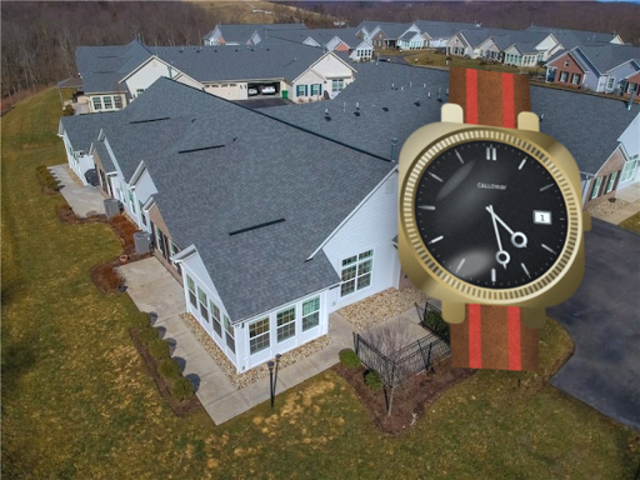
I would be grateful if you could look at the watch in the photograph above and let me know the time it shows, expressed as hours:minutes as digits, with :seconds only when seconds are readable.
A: 4:28
